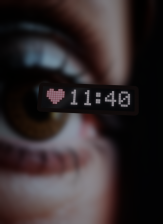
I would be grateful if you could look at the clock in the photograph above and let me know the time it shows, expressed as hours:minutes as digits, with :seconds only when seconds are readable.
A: 11:40
